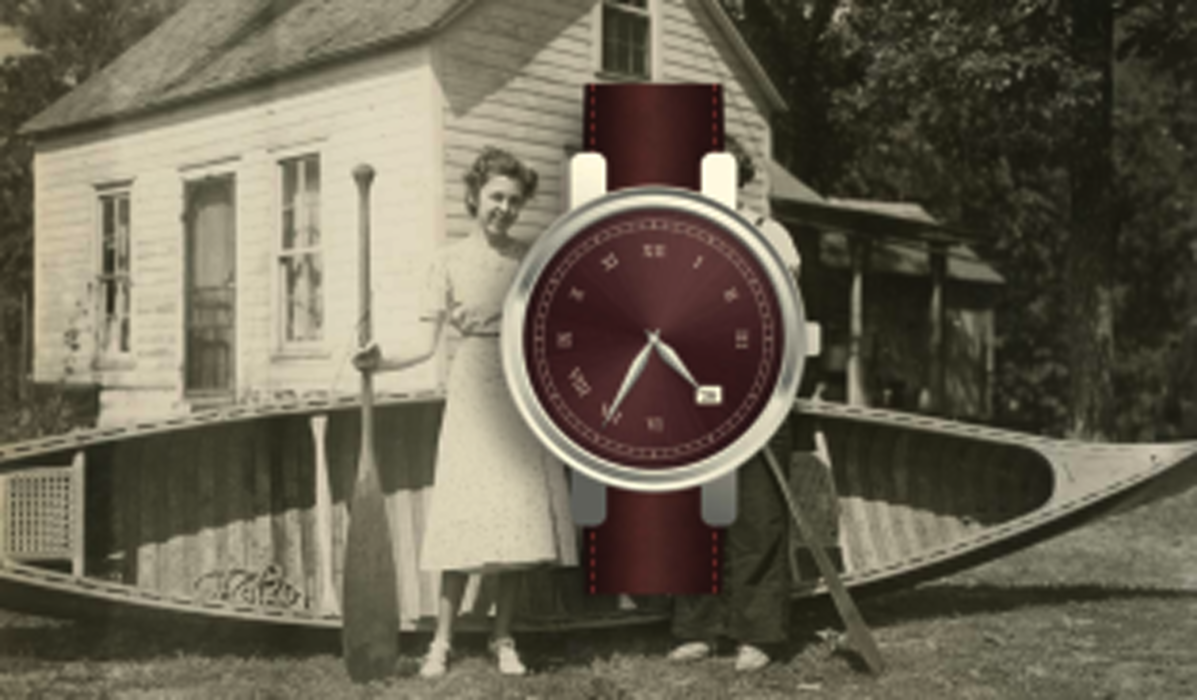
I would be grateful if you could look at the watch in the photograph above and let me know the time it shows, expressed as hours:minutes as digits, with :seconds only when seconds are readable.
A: 4:35
